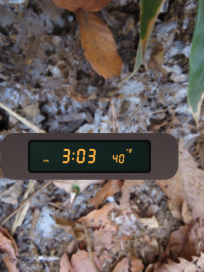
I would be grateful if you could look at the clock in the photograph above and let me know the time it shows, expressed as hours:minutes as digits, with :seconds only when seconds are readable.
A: 3:03
